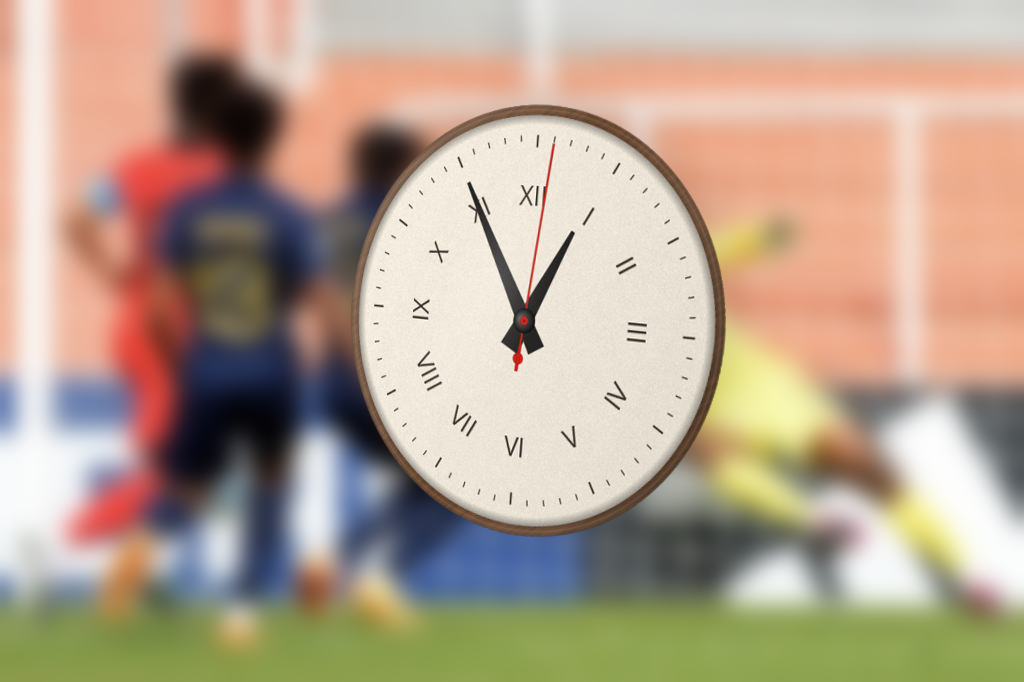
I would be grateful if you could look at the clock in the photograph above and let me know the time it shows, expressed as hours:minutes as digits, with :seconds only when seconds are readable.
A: 12:55:01
